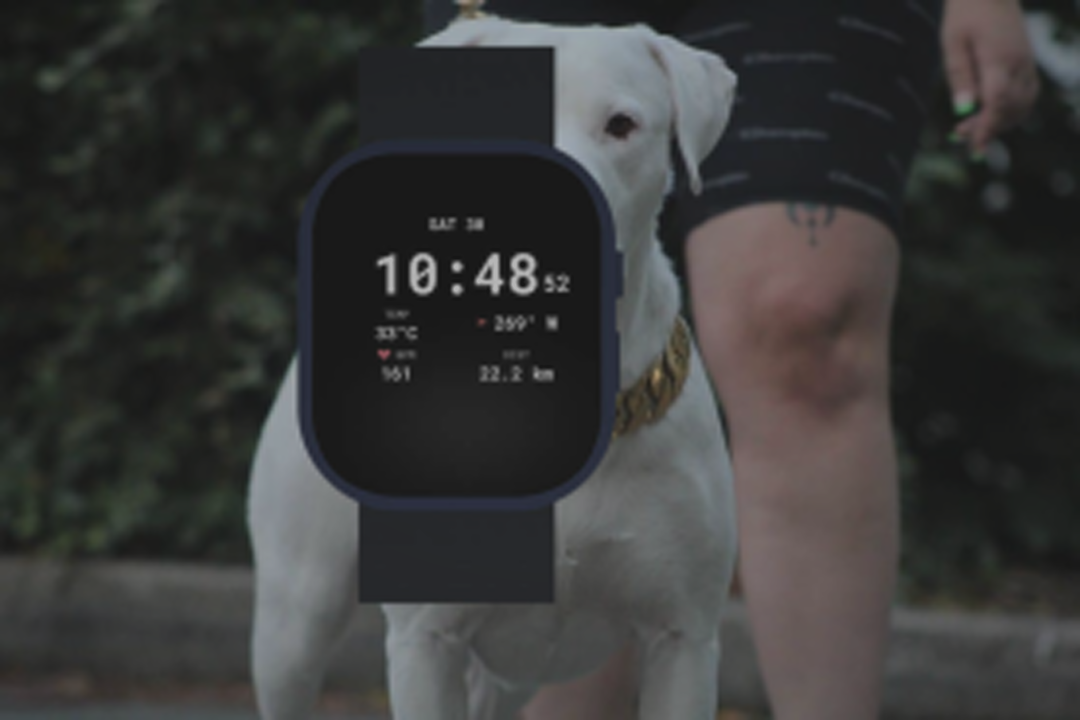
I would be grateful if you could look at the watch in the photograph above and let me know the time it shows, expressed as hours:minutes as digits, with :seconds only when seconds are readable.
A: 10:48
